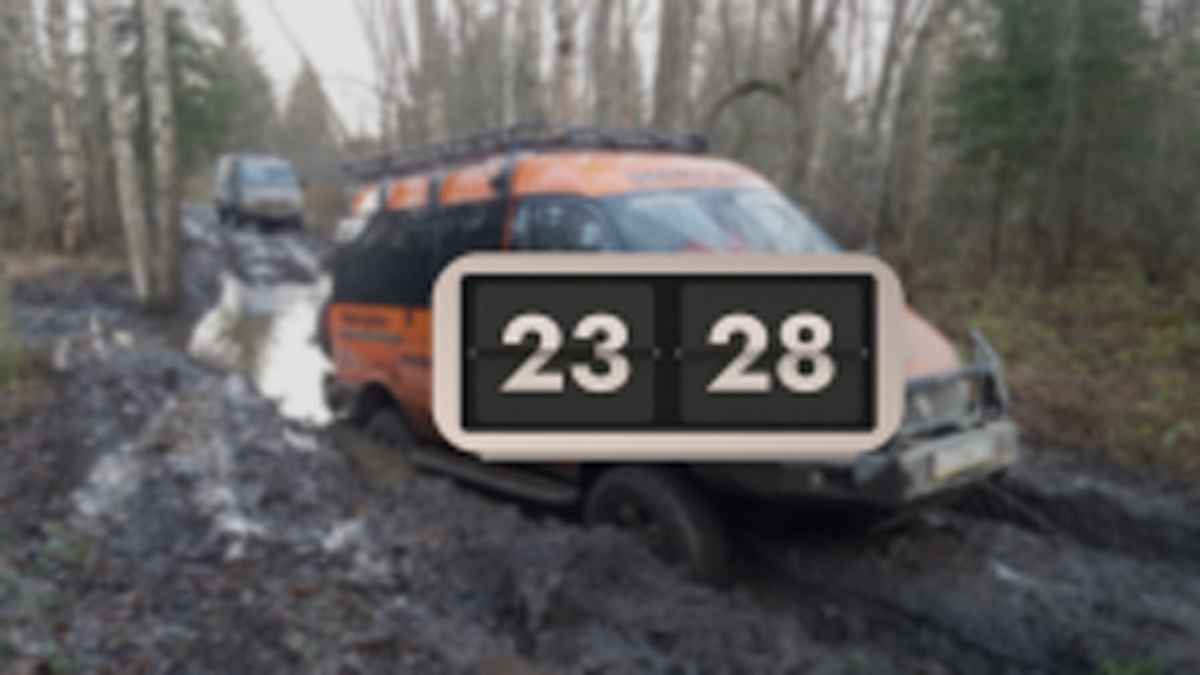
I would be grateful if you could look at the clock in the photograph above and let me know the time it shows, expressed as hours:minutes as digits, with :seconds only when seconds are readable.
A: 23:28
